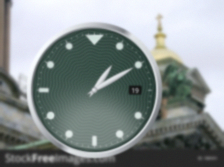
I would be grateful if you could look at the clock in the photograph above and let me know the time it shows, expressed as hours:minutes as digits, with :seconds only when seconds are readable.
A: 1:10
